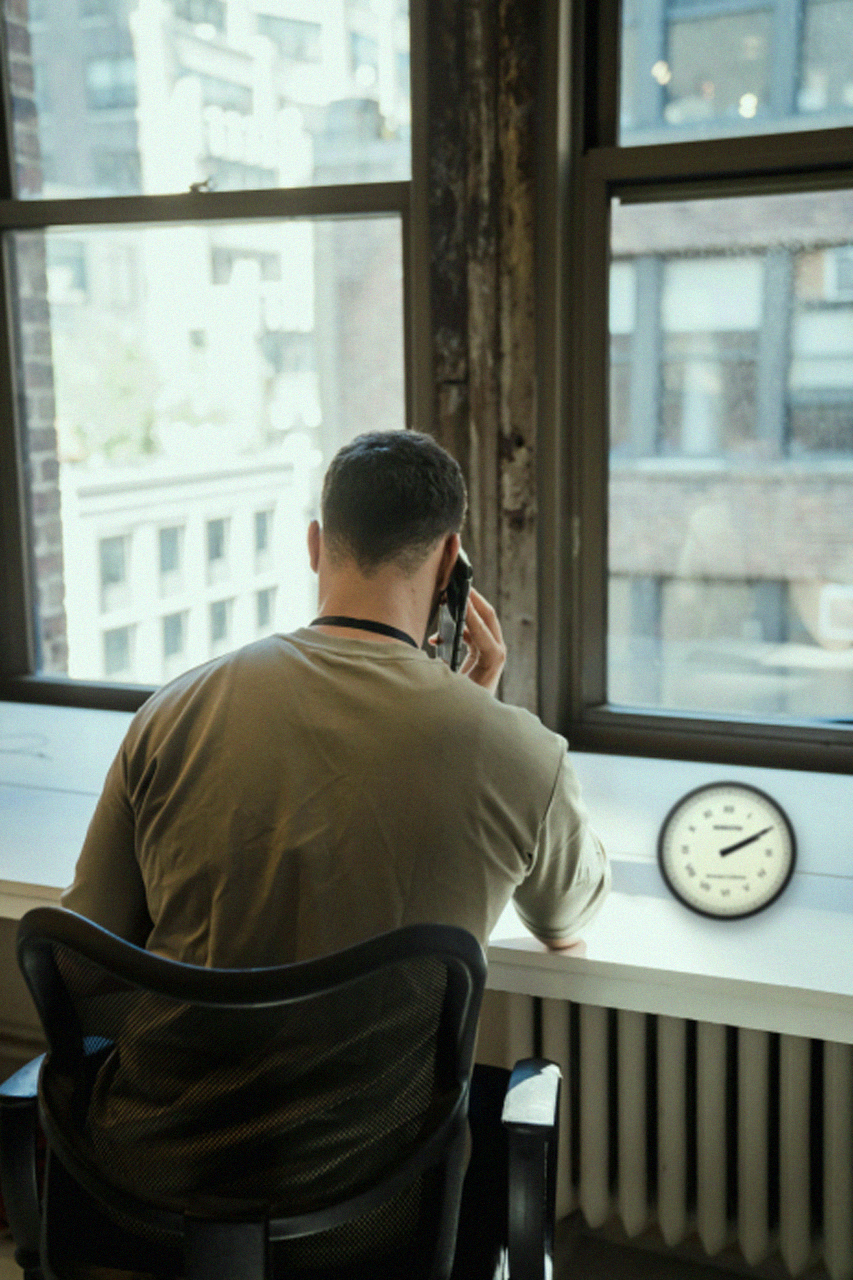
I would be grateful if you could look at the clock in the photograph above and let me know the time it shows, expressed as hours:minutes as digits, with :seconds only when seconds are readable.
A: 2:10
